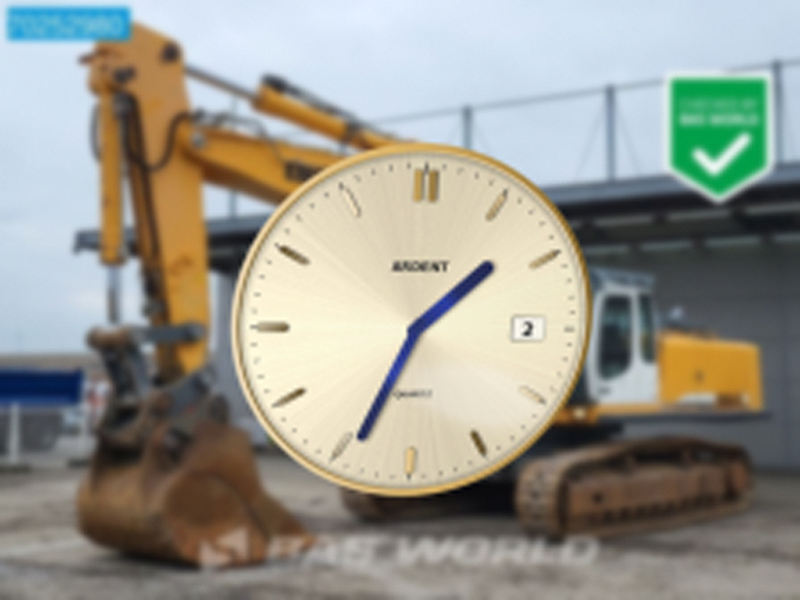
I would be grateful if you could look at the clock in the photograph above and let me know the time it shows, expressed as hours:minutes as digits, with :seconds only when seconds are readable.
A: 1:34
